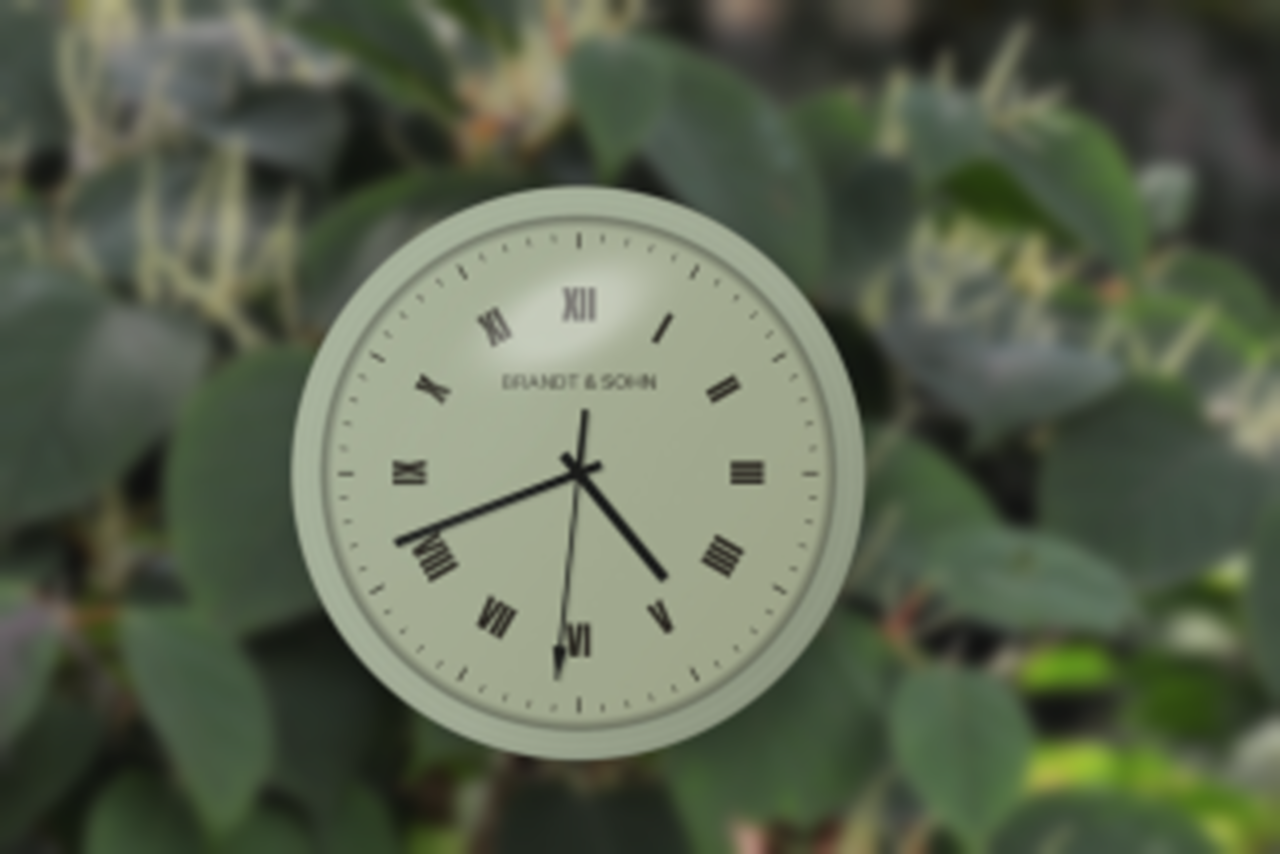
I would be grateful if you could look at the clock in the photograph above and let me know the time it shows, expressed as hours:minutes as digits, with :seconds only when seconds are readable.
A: 4:41:31
